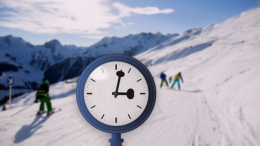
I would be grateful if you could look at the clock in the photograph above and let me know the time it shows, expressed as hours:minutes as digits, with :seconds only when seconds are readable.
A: 3:02
